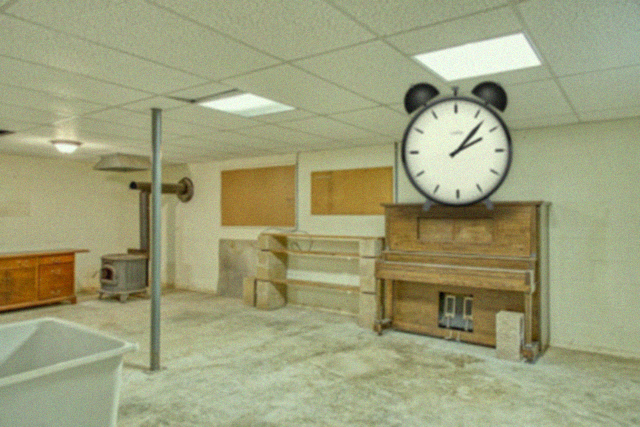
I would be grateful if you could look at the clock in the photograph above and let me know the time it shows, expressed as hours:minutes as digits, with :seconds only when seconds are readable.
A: 2:07
